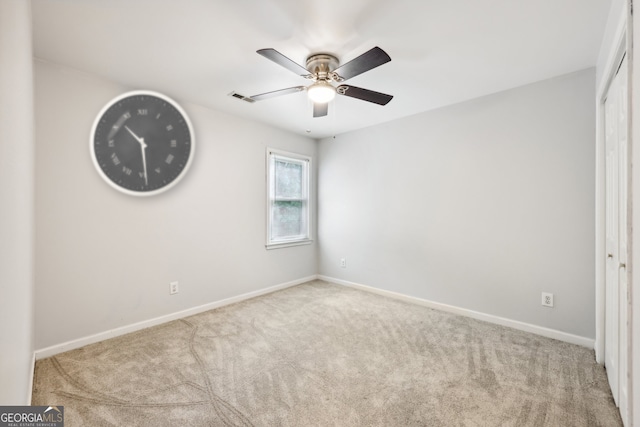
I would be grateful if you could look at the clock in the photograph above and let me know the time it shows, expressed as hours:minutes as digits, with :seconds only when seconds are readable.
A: 10:29
